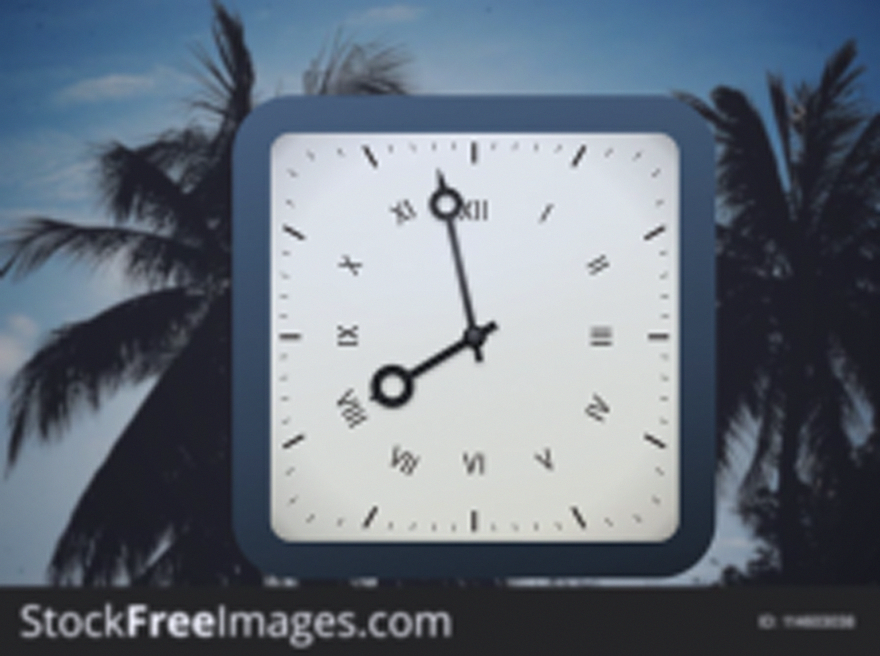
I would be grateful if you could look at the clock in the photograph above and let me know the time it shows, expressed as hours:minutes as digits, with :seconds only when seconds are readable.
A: 7:58
